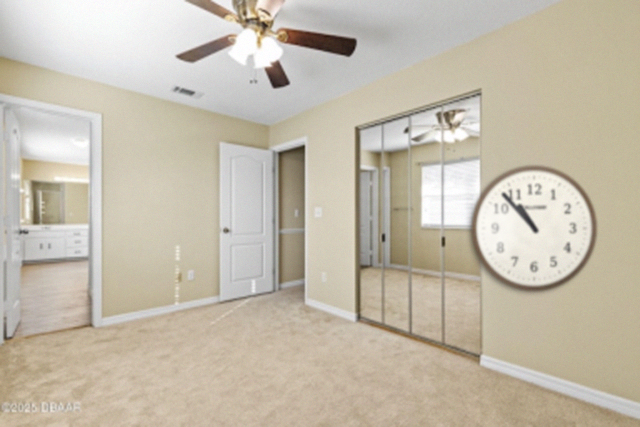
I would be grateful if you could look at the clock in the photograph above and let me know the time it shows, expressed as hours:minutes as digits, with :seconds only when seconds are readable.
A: 10:53
